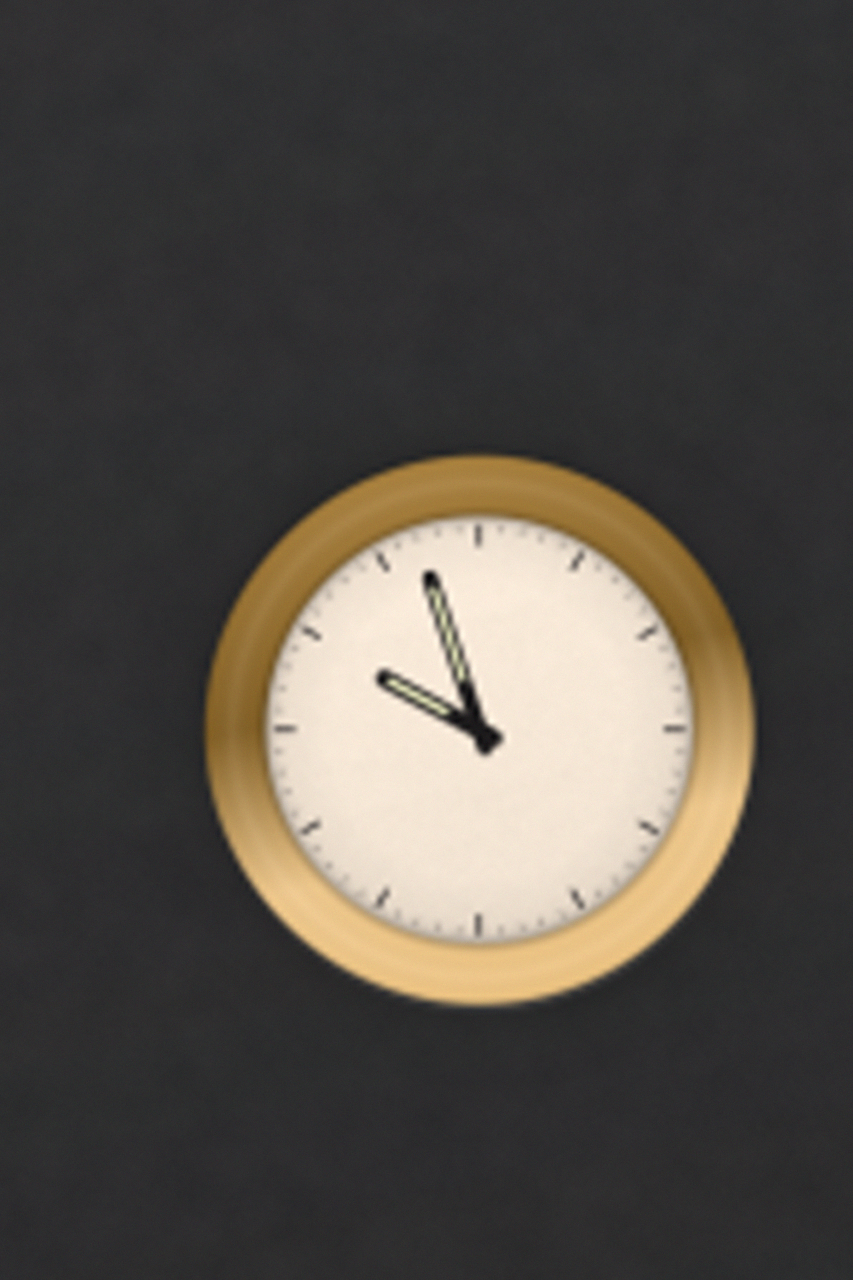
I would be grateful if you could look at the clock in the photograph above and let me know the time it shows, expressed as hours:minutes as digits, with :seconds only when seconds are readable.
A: 9:57
